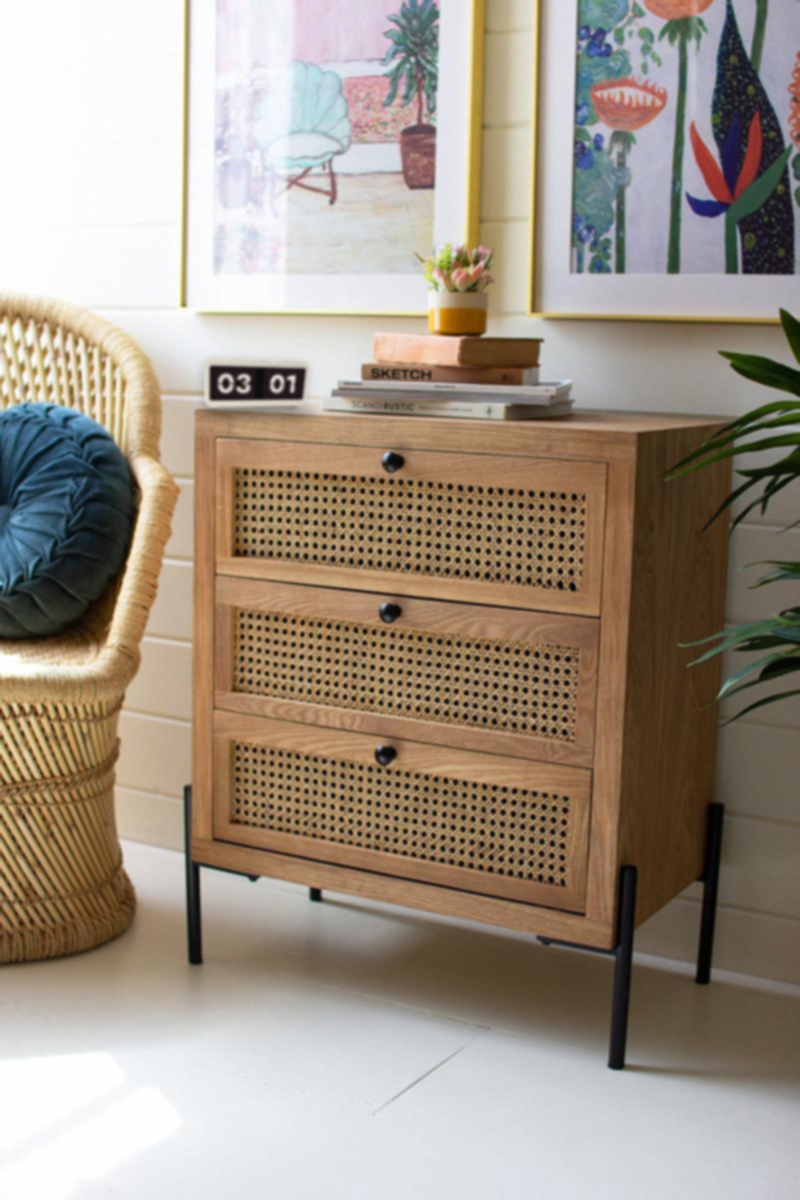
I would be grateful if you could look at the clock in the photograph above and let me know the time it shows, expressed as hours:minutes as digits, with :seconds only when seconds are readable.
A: 3:01
